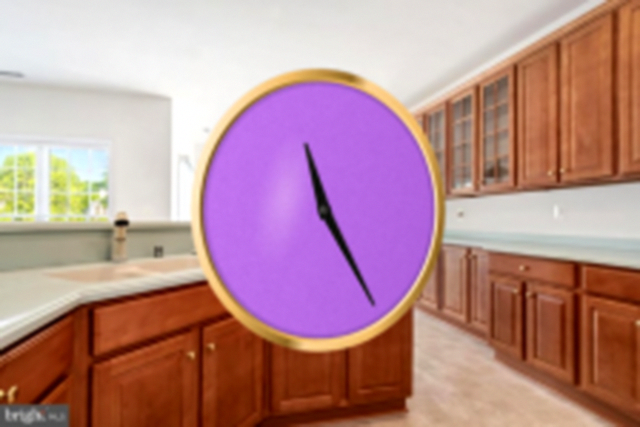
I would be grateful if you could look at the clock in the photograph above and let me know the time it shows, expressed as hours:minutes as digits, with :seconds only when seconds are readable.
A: 11:25
